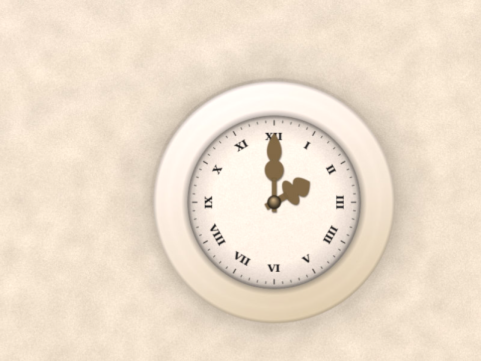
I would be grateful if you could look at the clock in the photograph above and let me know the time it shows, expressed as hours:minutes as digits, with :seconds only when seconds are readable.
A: 2:00
